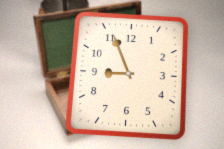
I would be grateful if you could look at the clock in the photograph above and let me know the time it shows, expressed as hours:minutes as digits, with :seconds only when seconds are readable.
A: 8:56
